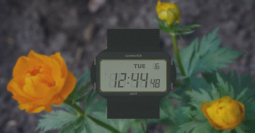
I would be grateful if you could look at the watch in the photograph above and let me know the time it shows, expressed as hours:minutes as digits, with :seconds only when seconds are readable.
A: 12:44:48
